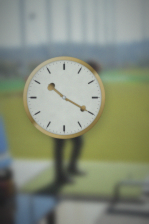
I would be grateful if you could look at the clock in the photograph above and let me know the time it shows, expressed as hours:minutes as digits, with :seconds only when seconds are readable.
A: 10:20
